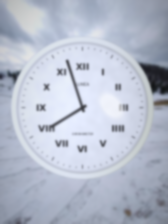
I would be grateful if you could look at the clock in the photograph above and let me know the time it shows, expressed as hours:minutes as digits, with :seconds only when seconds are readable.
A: 7:57
